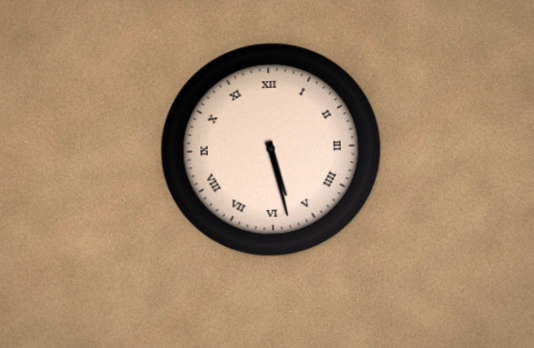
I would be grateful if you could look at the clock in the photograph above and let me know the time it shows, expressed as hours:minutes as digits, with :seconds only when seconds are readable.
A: 5:28
